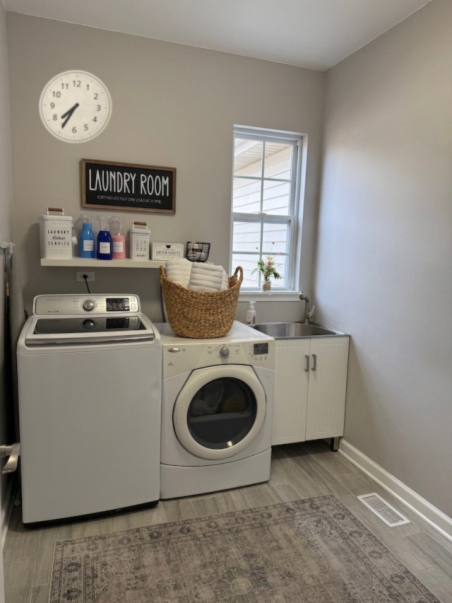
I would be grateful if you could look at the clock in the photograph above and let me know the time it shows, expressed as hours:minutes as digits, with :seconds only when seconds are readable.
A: 7:35
